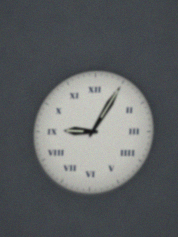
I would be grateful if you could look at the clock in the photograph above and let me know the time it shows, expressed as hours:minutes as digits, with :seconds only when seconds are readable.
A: 9:05
